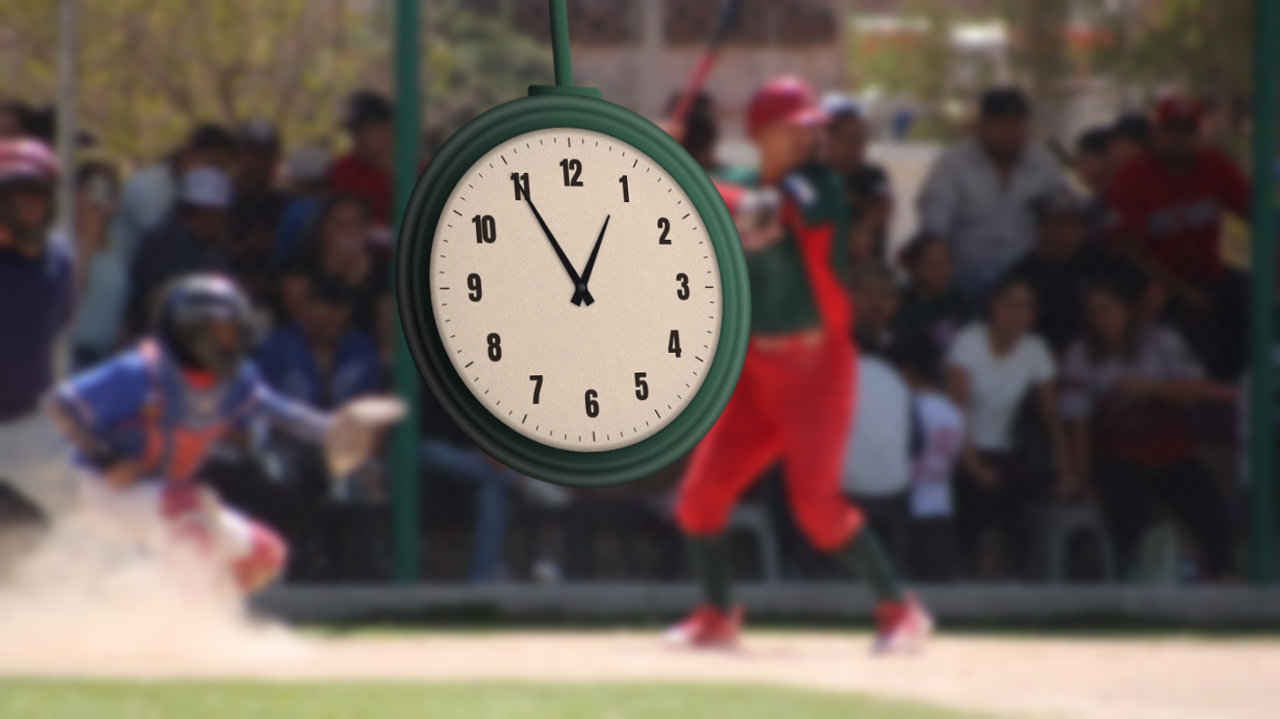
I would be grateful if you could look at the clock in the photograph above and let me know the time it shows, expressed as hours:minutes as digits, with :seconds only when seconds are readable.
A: 12:55
